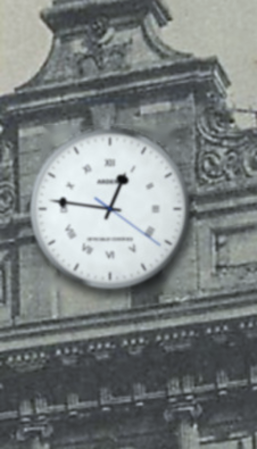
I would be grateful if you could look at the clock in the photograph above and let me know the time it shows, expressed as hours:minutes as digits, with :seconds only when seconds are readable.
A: 12:46:21
